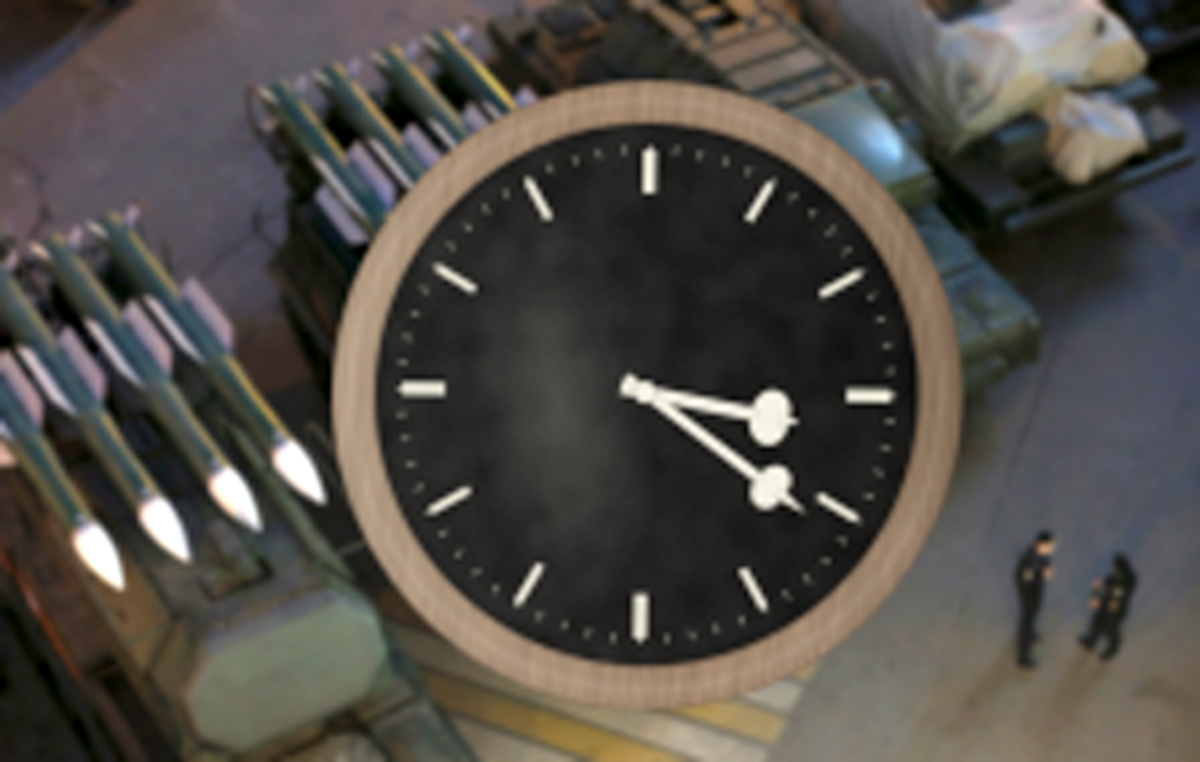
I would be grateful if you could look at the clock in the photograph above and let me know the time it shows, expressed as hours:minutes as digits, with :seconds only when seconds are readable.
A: 3:21
